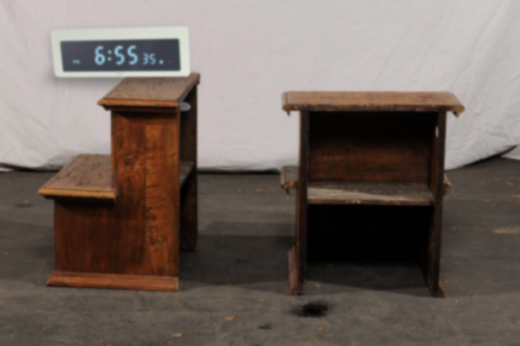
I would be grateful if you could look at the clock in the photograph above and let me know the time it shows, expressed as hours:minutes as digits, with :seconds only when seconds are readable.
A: 6:55
